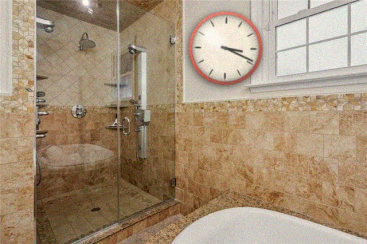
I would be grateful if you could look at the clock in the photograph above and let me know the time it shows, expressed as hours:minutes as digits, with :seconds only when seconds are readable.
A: 3:19
